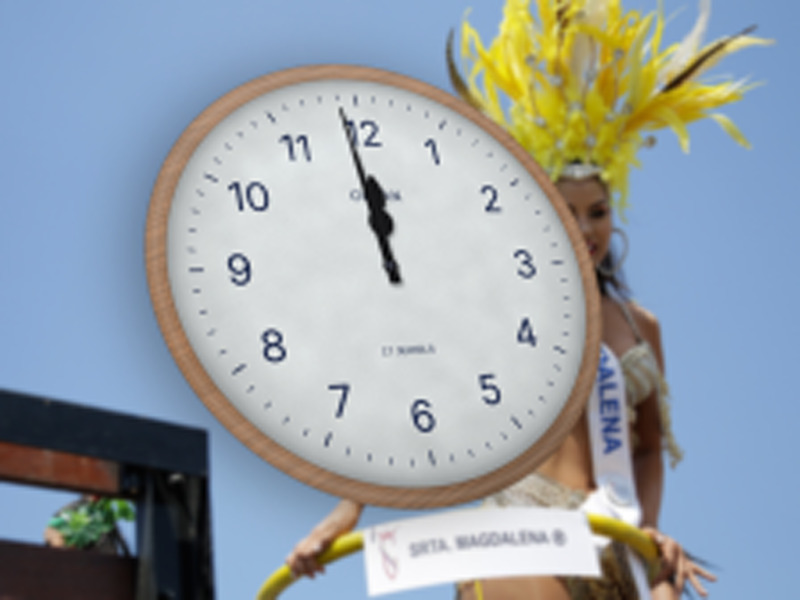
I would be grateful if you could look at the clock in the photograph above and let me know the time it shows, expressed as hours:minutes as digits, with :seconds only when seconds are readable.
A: 11:59
